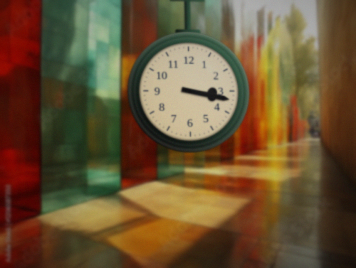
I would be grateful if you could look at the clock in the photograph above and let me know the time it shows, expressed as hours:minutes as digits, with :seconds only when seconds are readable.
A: 3:17
